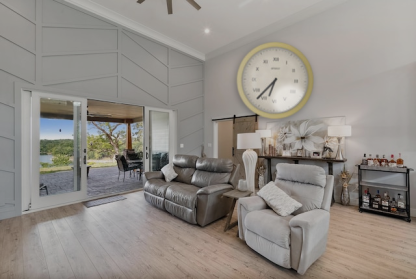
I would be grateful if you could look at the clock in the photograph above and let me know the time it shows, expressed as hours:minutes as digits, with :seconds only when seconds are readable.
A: 6:37
